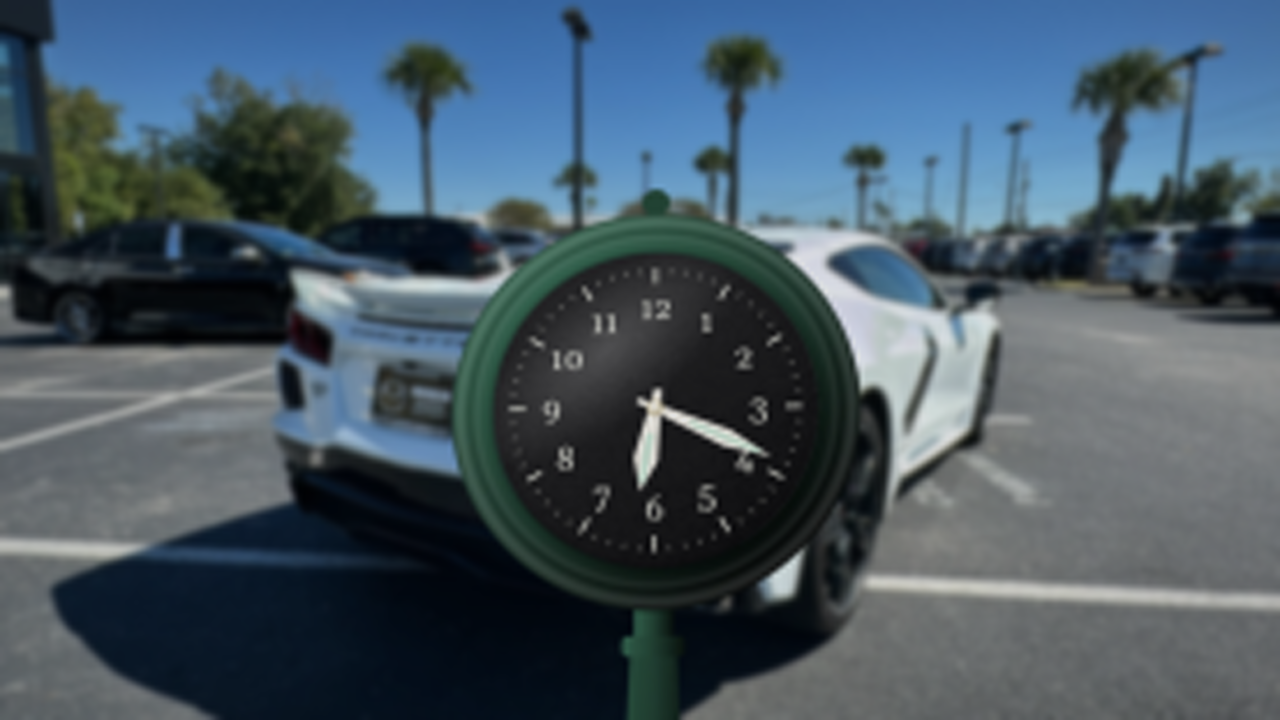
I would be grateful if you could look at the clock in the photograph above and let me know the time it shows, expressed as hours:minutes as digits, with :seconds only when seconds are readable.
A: 6:19
